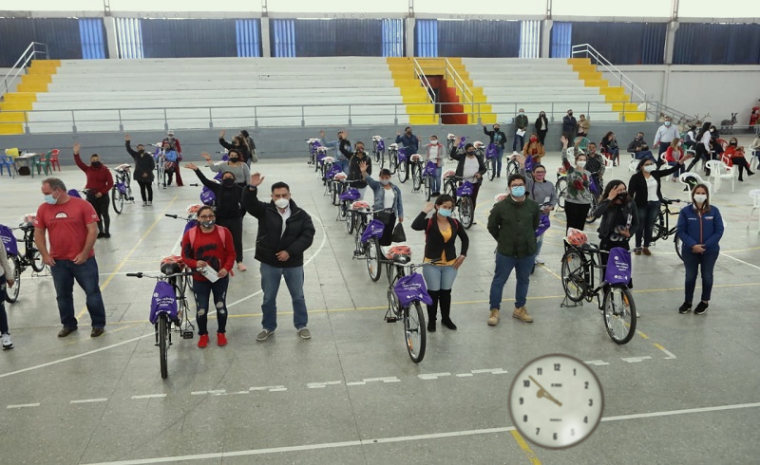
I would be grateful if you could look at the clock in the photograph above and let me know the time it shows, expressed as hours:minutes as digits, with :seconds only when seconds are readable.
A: 9:52
